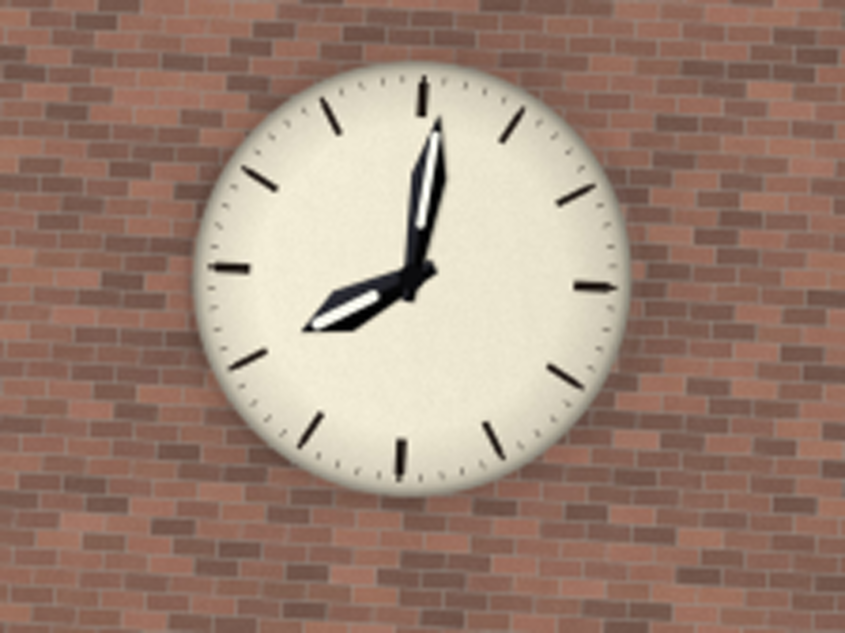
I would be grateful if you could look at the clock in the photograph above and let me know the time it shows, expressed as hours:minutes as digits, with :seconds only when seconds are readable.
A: 8:01
